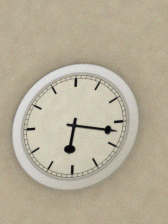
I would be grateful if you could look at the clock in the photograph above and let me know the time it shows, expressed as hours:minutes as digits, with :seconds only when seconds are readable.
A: 6:17
